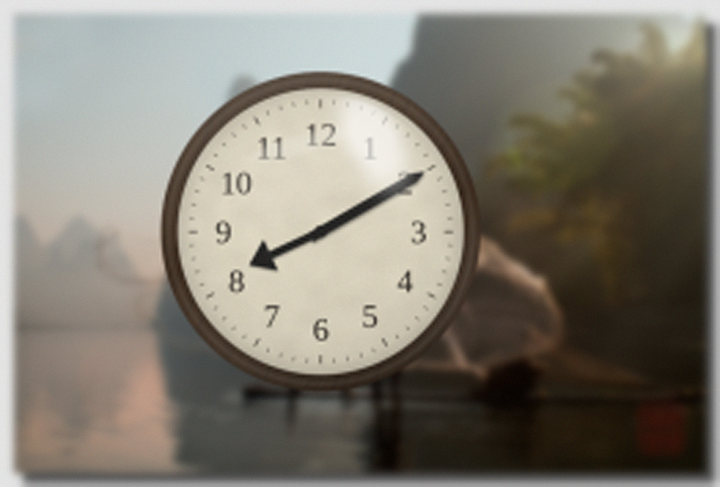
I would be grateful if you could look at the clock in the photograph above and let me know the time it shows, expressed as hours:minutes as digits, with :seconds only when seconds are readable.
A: 8:10
